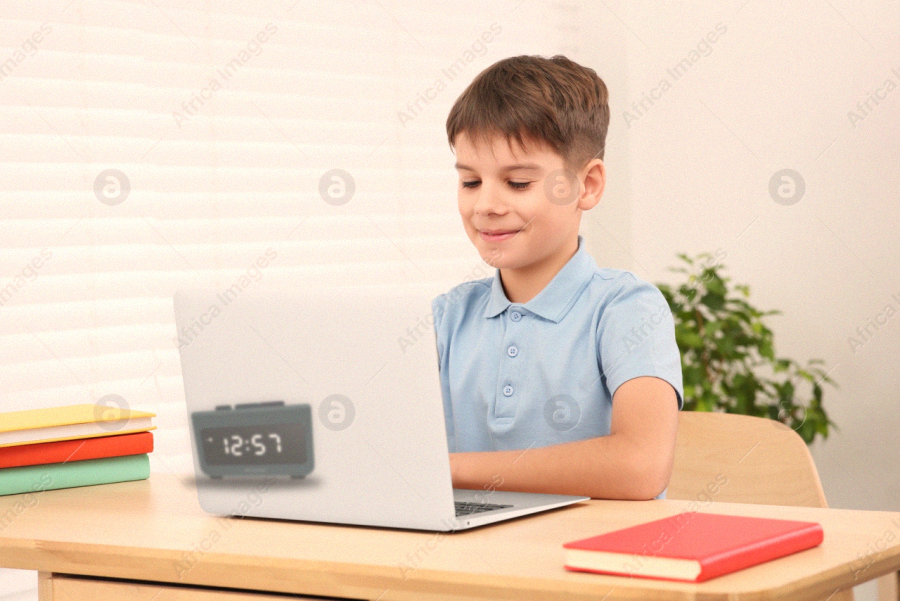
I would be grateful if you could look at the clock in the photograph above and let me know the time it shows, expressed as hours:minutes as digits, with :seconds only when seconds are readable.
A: 12:57
